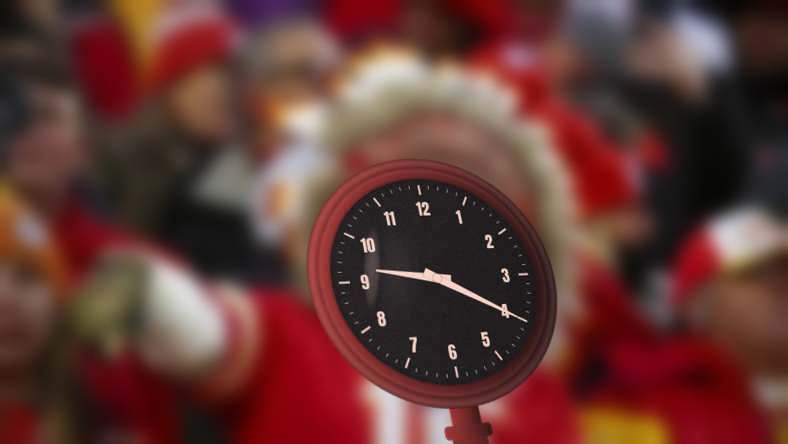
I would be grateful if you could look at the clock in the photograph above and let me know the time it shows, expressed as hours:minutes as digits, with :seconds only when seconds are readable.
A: 9:20
